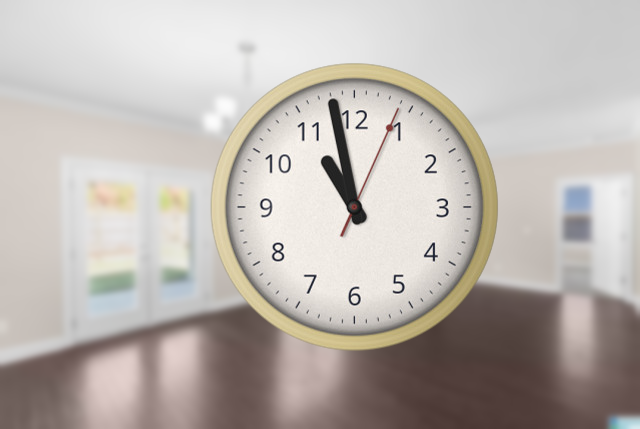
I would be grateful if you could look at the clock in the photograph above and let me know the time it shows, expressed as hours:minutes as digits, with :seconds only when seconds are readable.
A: 10:58:04
